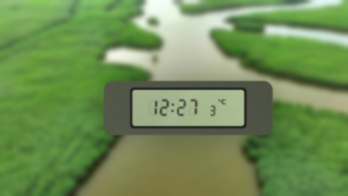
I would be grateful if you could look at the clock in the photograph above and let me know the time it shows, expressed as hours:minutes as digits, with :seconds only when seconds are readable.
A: 12:27
